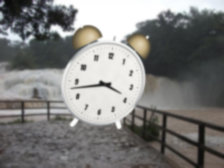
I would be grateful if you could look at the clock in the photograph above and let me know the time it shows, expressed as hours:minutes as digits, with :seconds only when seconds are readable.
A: 3:43
